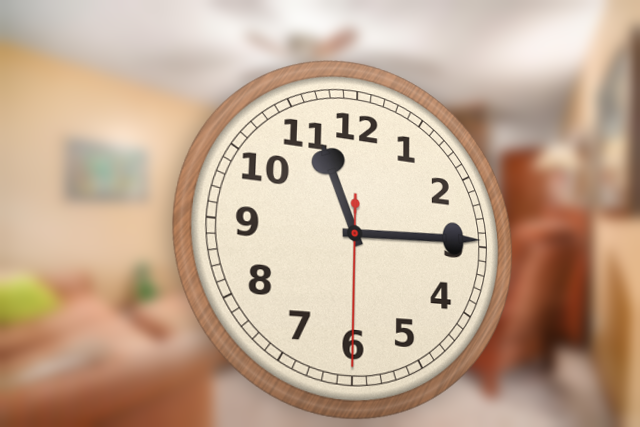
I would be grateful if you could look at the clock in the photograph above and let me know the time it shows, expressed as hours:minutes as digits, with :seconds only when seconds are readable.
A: 11:14:30
